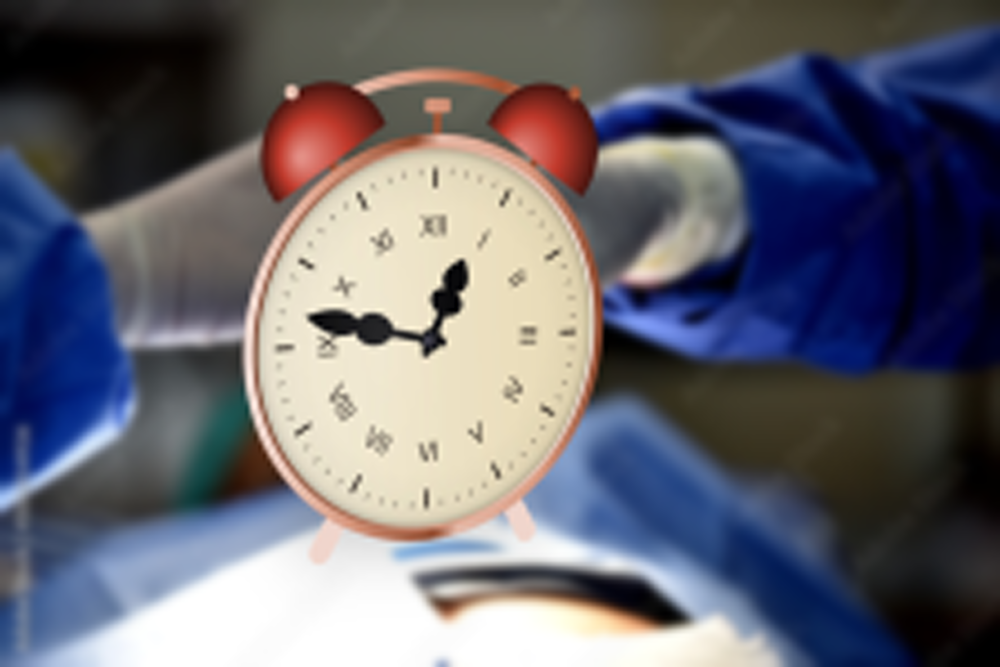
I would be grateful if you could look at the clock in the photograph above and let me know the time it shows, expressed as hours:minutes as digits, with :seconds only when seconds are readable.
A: 12:47
